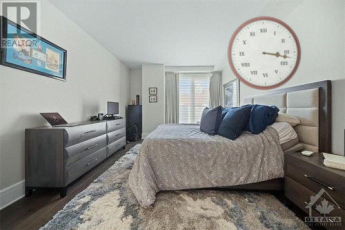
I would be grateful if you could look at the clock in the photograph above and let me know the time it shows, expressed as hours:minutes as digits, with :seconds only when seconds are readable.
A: 3:17
